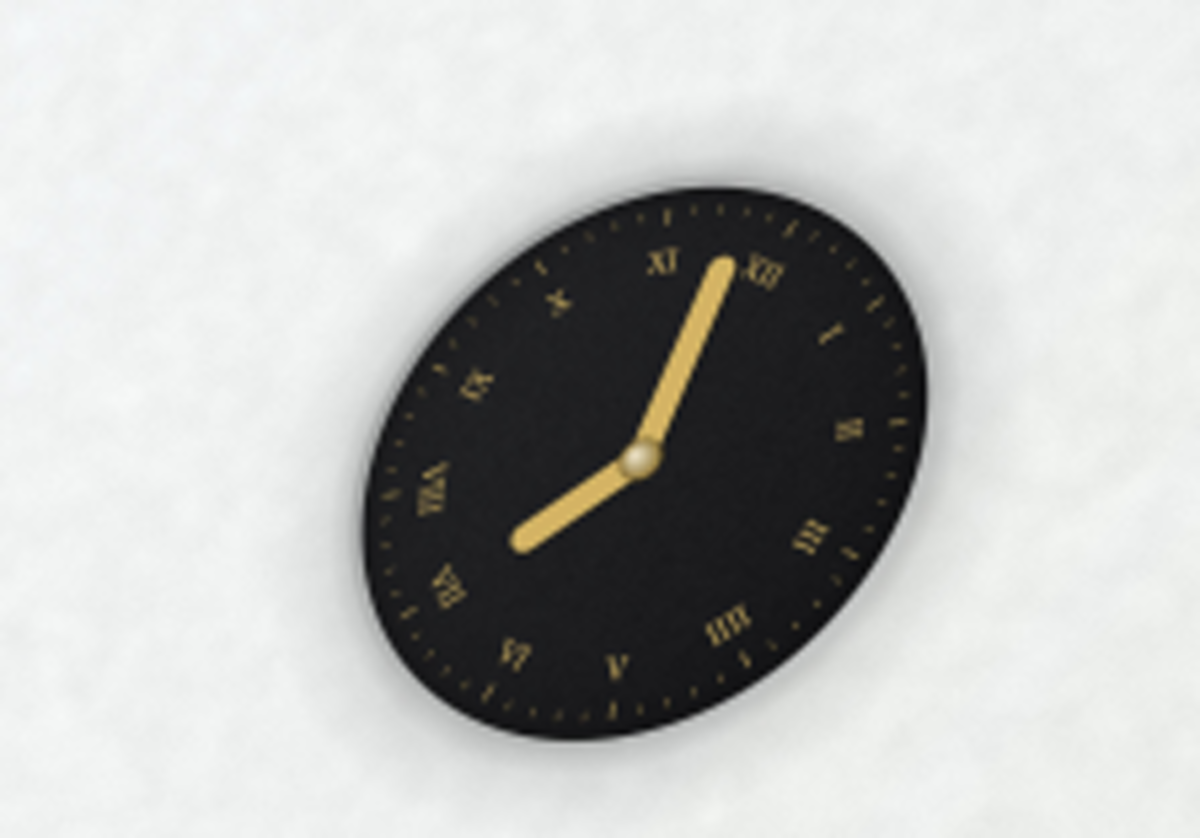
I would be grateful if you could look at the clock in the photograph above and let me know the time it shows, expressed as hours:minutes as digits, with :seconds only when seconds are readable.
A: 6:58
